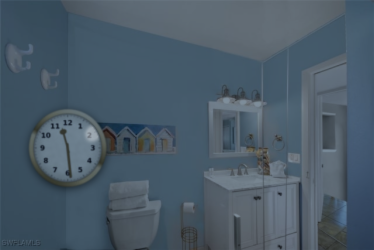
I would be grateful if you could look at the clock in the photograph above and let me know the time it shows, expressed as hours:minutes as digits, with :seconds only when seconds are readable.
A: 11:29
